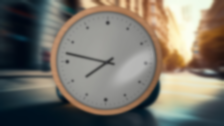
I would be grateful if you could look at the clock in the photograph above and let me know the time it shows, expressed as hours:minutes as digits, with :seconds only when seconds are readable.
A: 7:47
